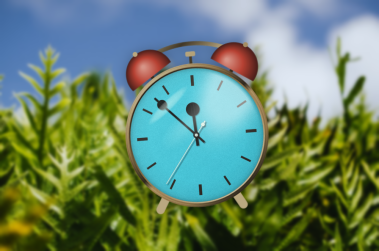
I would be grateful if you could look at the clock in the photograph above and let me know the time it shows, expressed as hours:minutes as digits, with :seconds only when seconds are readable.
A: 11:52:36
